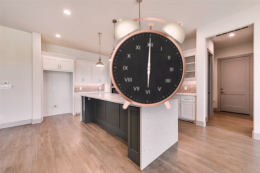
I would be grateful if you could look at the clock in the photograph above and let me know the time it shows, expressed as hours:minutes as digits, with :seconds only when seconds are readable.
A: 6:00
